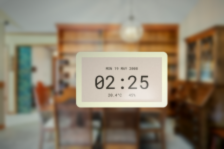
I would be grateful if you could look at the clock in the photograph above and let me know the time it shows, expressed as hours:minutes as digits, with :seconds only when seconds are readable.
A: 2:25
